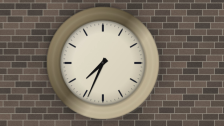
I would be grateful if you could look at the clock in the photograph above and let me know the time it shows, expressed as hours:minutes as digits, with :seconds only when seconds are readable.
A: 7:34
